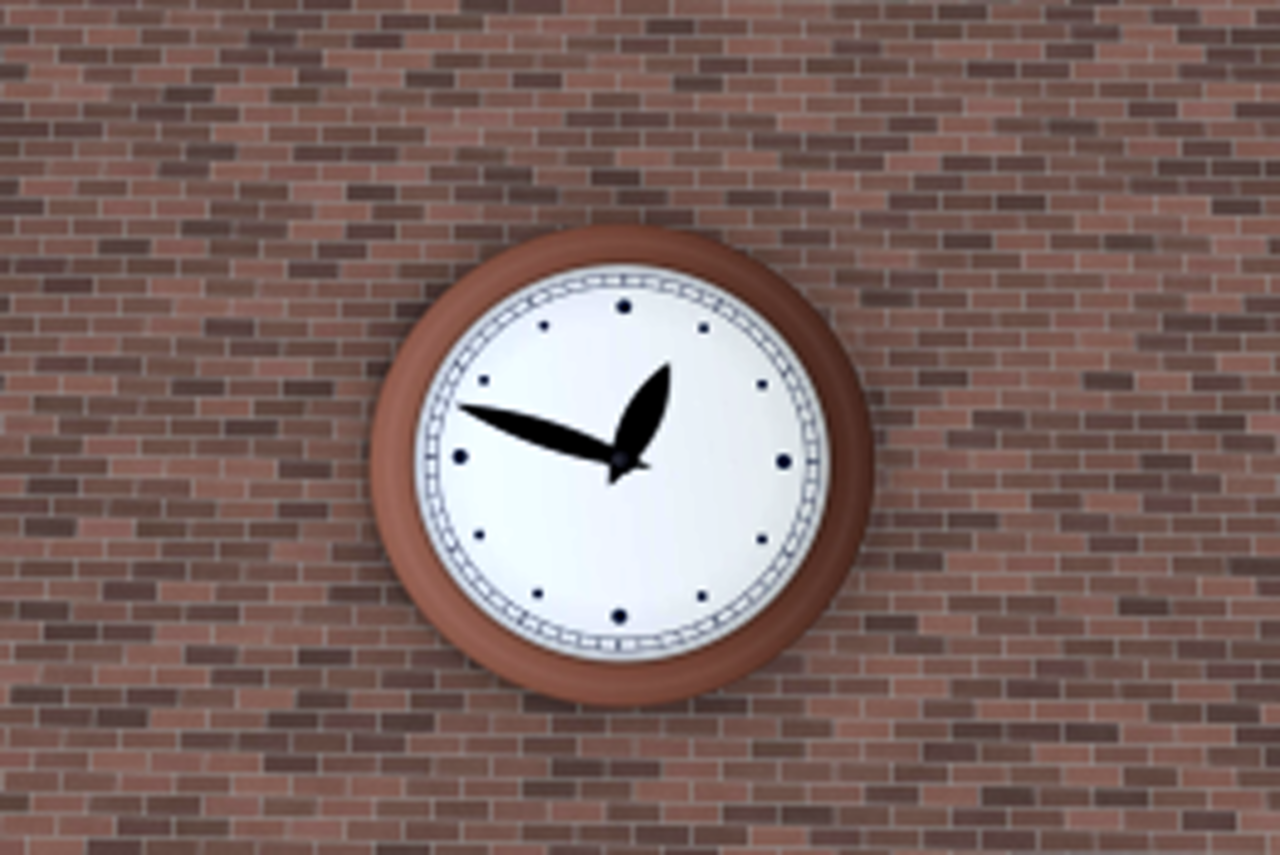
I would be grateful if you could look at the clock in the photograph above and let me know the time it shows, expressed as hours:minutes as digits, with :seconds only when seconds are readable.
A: 12:48
